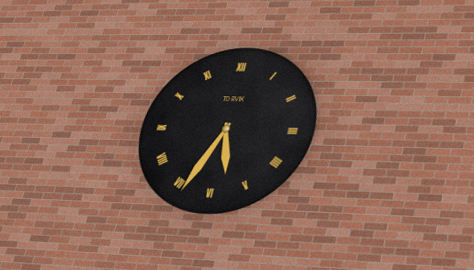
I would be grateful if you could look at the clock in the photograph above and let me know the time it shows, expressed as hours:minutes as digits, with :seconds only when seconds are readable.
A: 5:34
